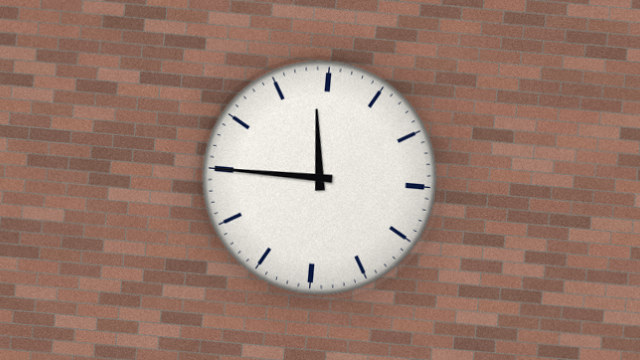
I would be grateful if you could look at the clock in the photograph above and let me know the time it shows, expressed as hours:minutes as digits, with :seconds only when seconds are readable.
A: 11:45
